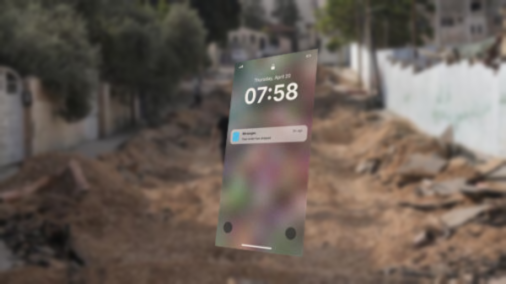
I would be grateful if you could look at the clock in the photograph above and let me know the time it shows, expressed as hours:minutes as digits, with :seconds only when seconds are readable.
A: 7:58
